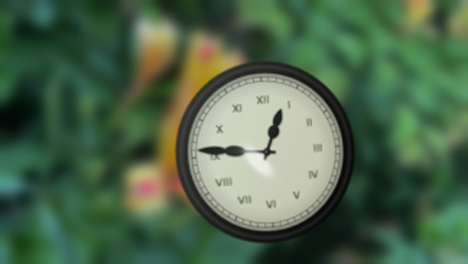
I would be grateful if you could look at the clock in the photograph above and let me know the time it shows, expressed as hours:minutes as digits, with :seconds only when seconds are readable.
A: 12:46
